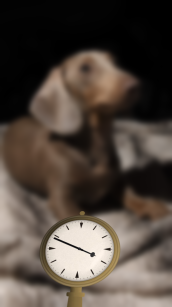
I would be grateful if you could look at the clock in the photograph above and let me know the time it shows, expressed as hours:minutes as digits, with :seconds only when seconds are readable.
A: 3:49
